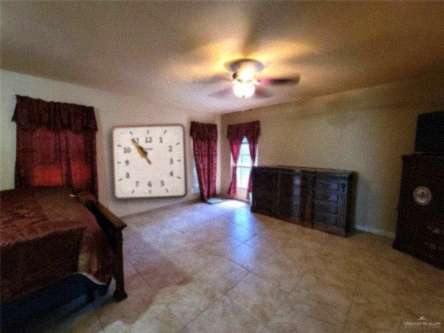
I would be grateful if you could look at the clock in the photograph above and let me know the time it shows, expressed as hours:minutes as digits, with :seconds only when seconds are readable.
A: 10:54
